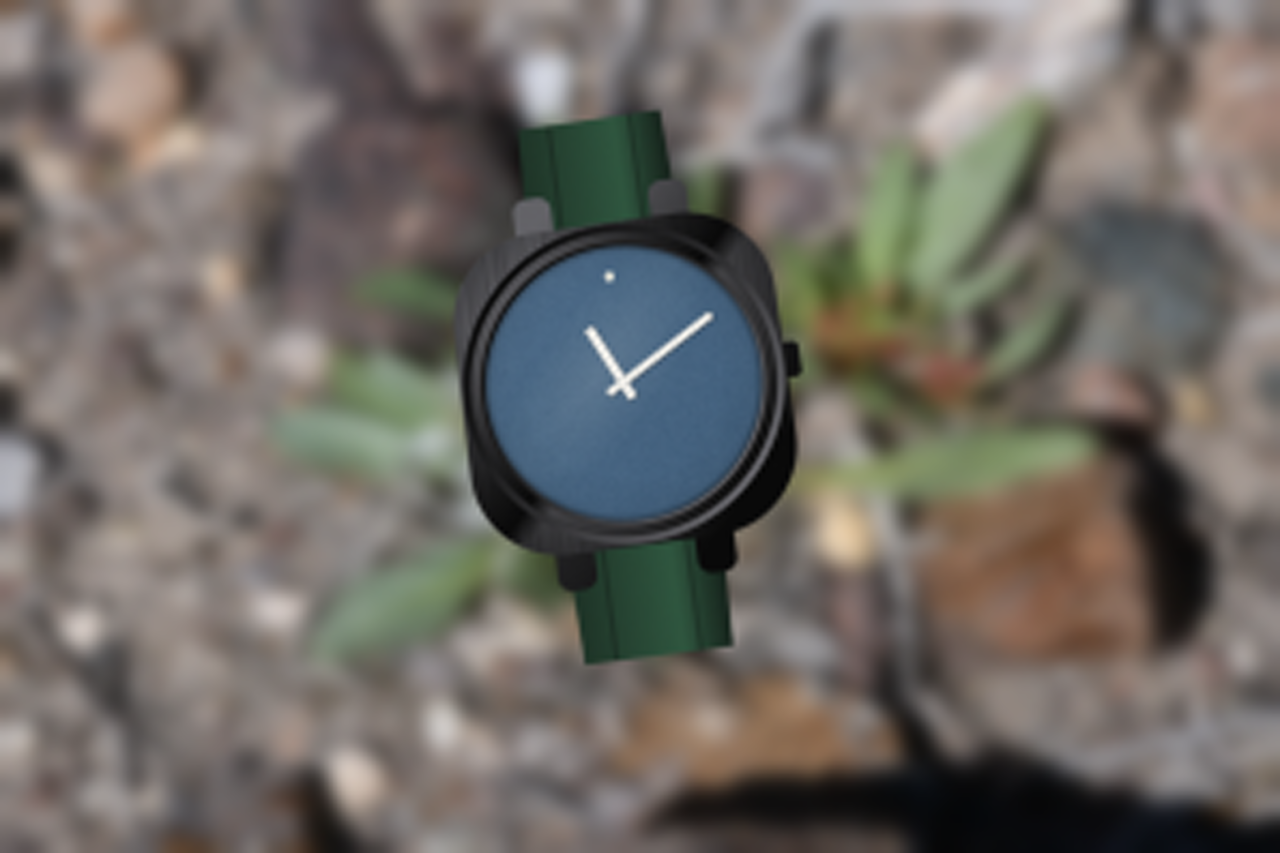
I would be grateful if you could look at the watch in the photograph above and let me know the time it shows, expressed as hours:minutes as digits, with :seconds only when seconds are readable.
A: 11:10
